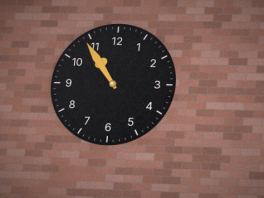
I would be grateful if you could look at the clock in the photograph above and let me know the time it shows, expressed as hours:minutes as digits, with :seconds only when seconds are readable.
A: 10:54
